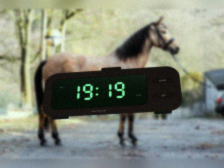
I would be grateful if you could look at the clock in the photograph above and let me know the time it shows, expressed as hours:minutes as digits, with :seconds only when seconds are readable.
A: 19:19
